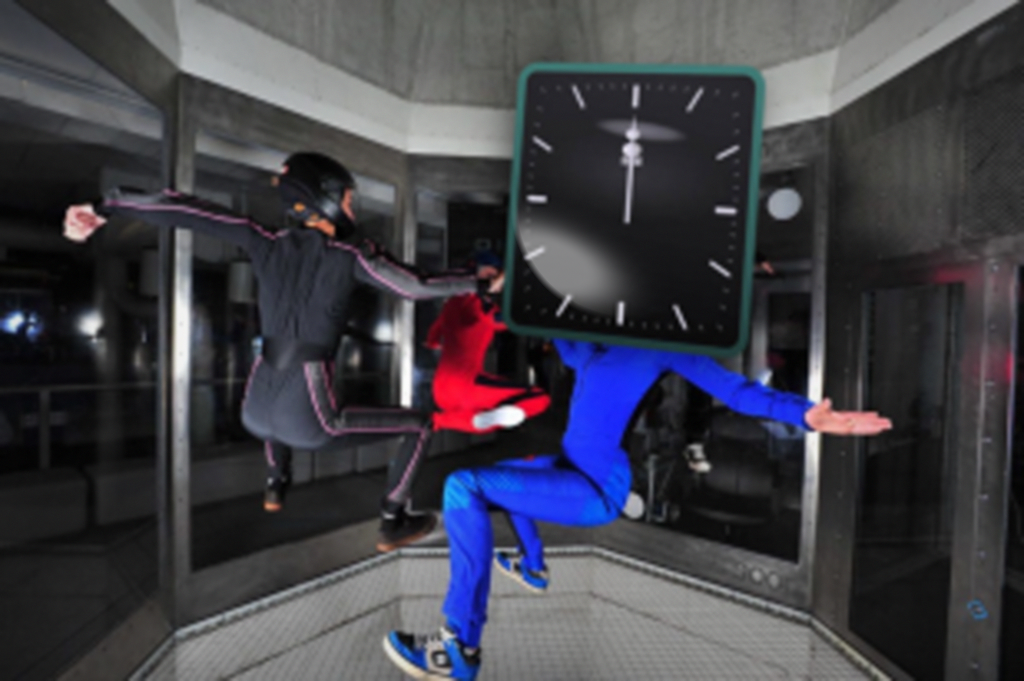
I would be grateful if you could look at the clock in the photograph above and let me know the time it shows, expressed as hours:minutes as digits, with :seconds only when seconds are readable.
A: 12:00
